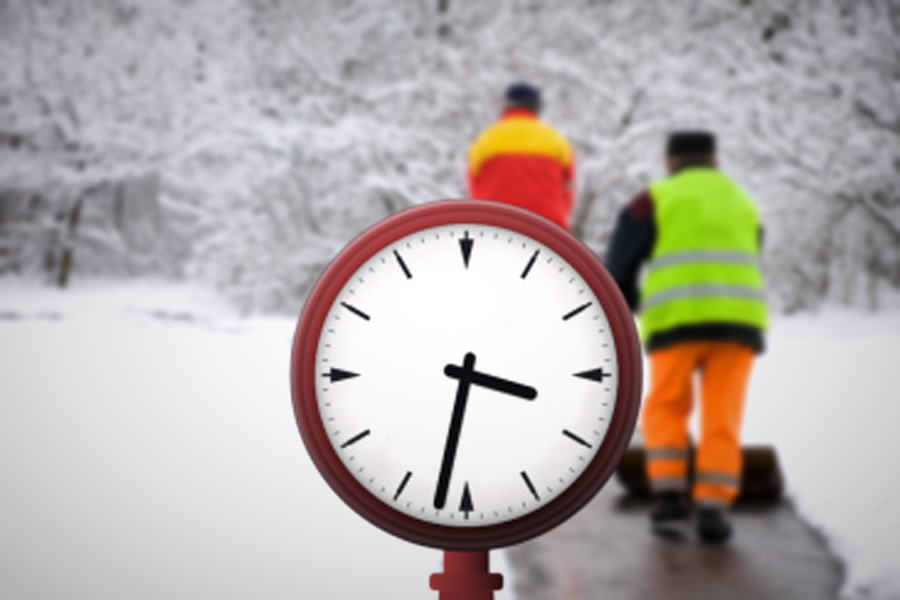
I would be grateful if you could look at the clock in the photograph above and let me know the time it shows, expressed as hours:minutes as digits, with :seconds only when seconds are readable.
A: 3:32
